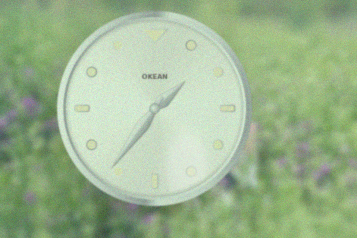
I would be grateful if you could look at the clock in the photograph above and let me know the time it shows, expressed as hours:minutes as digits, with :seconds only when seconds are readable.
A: 1:36
